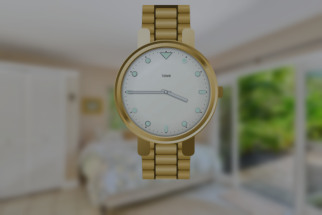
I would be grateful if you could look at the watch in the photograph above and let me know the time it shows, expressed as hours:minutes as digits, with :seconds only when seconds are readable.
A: 3:45
